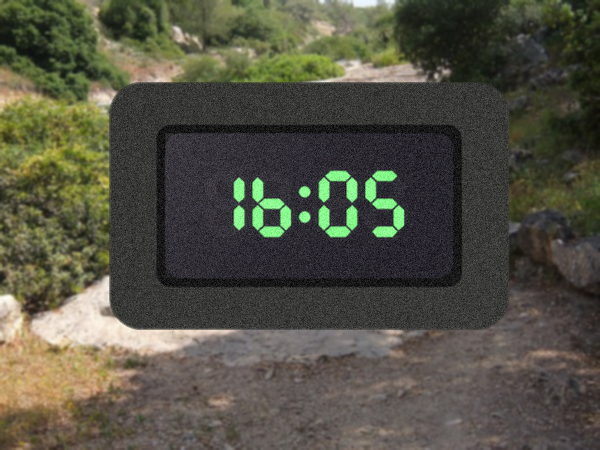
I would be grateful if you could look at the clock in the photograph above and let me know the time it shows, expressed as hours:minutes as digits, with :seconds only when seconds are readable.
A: 16:05
